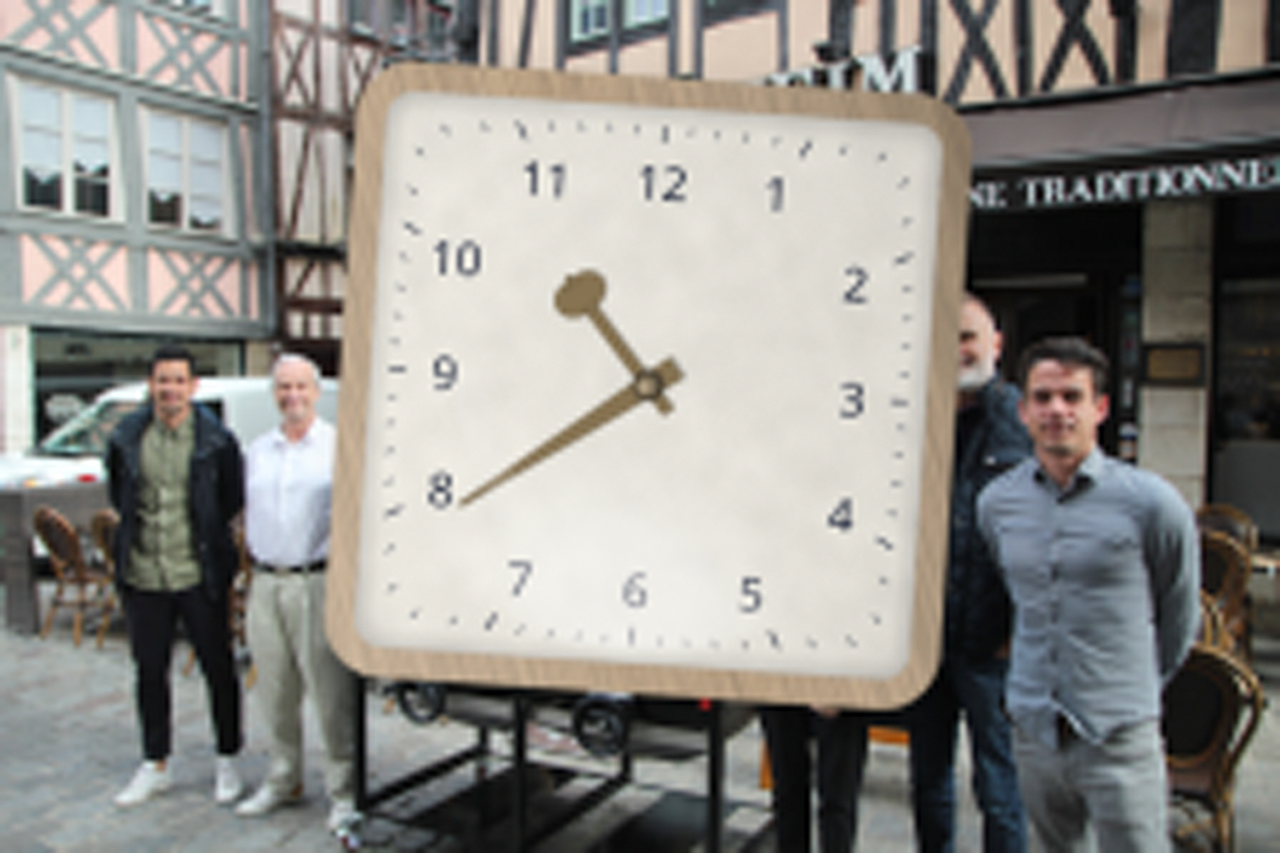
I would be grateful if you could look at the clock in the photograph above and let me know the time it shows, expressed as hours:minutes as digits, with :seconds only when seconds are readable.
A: 10:39
